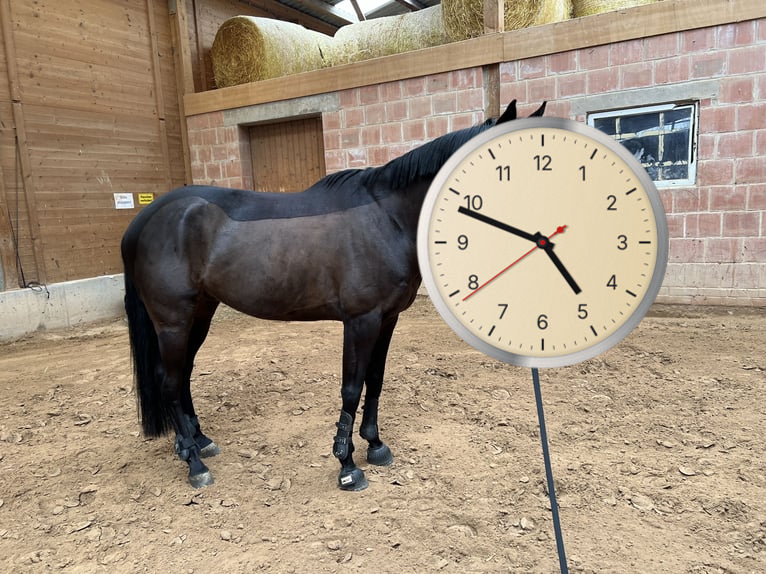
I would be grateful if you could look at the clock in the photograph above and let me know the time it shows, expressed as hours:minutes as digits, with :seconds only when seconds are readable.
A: 4:48:39
